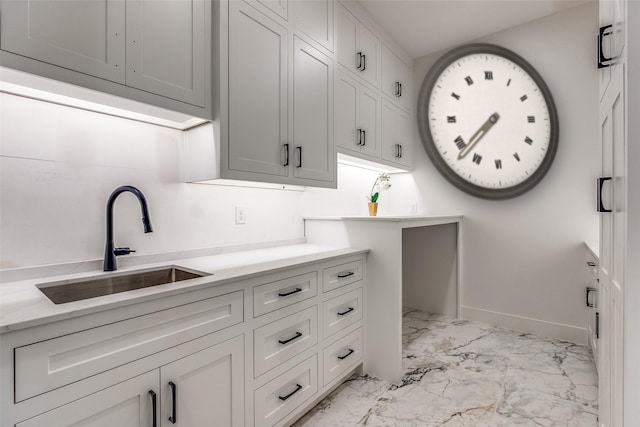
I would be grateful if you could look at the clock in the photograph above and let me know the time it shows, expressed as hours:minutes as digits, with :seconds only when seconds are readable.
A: 7:38
